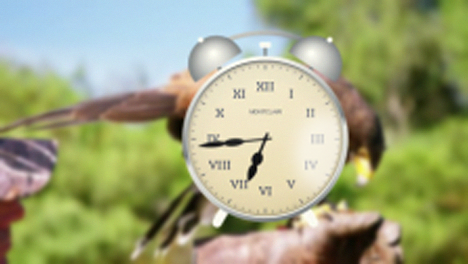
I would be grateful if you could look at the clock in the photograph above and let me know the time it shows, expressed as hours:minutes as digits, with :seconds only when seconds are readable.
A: 6:44
